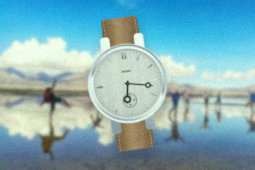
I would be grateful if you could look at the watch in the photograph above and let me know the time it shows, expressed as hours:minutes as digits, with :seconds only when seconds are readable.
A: 6:17
